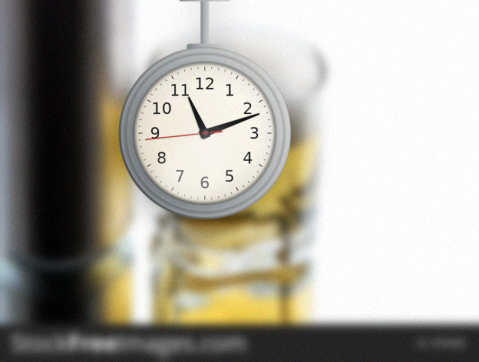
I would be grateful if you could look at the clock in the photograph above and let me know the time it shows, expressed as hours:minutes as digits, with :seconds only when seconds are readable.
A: 11:11:44
